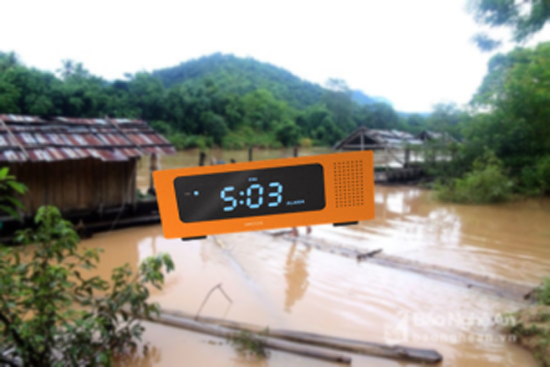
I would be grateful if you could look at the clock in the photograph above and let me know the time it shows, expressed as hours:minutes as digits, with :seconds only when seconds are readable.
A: 5:03
